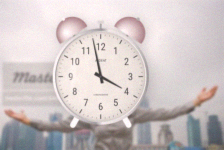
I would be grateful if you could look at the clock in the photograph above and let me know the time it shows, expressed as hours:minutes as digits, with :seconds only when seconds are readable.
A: 3:58
